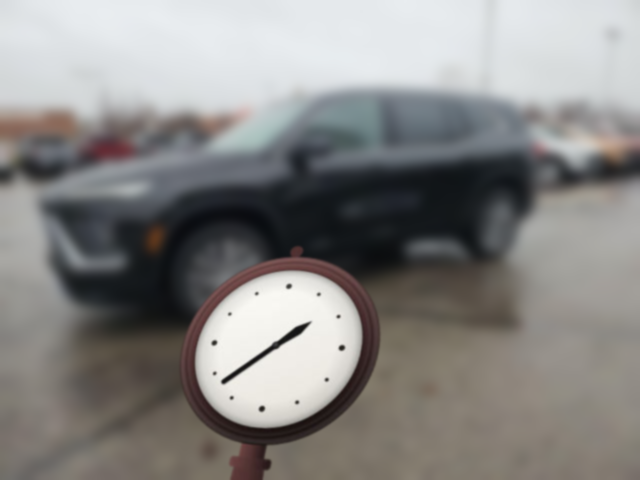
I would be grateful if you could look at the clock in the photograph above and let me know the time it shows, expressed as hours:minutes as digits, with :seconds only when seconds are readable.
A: 1:38
